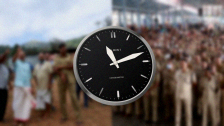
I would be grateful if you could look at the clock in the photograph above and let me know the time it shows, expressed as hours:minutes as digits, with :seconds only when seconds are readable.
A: 11:12
